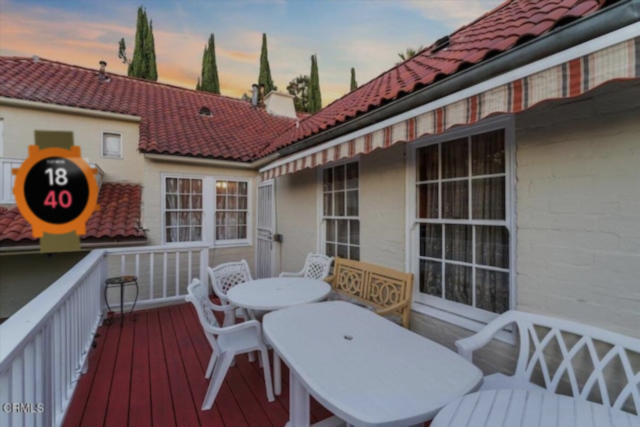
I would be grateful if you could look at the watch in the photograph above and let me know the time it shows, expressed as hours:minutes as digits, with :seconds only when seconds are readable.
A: 18:40
